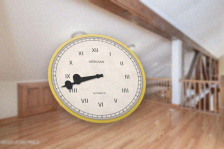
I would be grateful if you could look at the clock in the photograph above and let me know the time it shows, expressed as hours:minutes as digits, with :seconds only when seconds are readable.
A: 8:42
